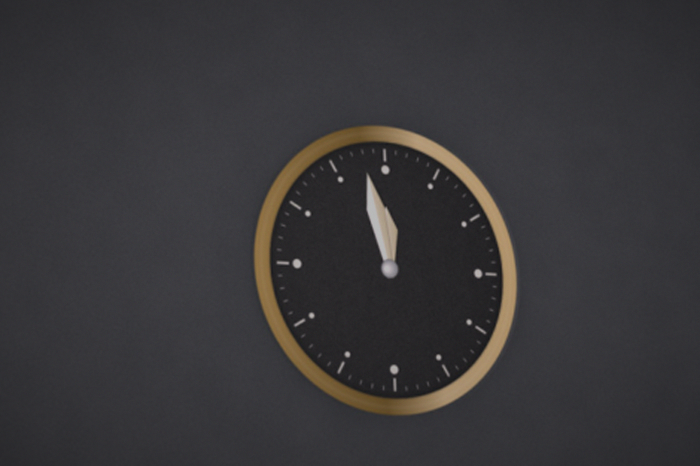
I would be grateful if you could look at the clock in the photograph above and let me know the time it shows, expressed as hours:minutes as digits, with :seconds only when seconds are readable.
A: 11:58
